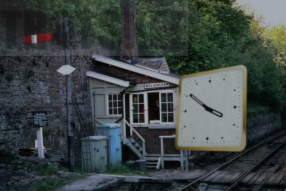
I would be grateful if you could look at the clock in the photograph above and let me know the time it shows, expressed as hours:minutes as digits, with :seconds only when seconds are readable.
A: 3:51
